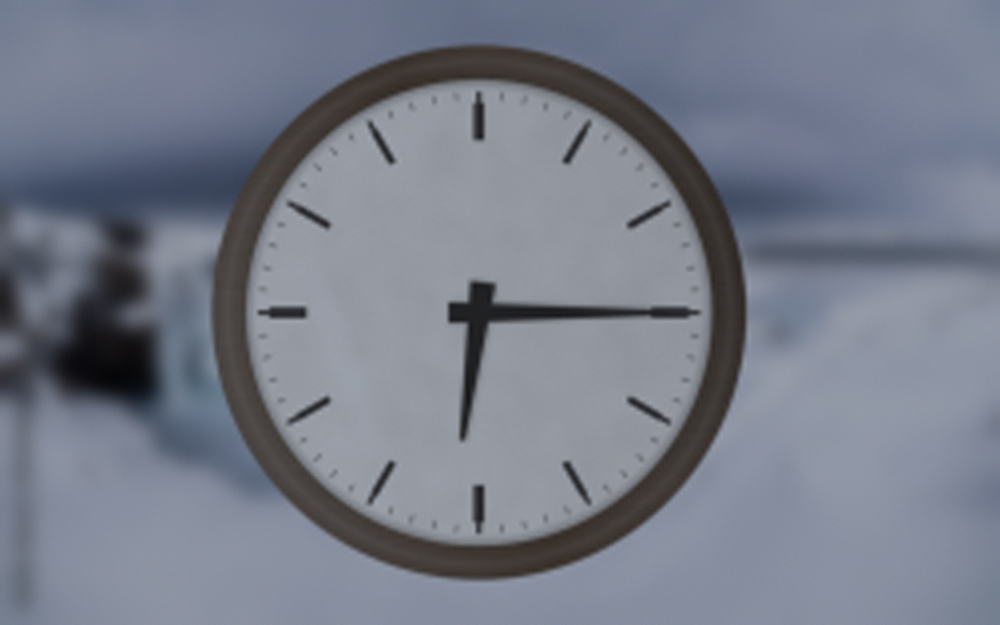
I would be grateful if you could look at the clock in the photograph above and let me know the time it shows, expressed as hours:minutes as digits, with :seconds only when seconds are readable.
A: 6:15
